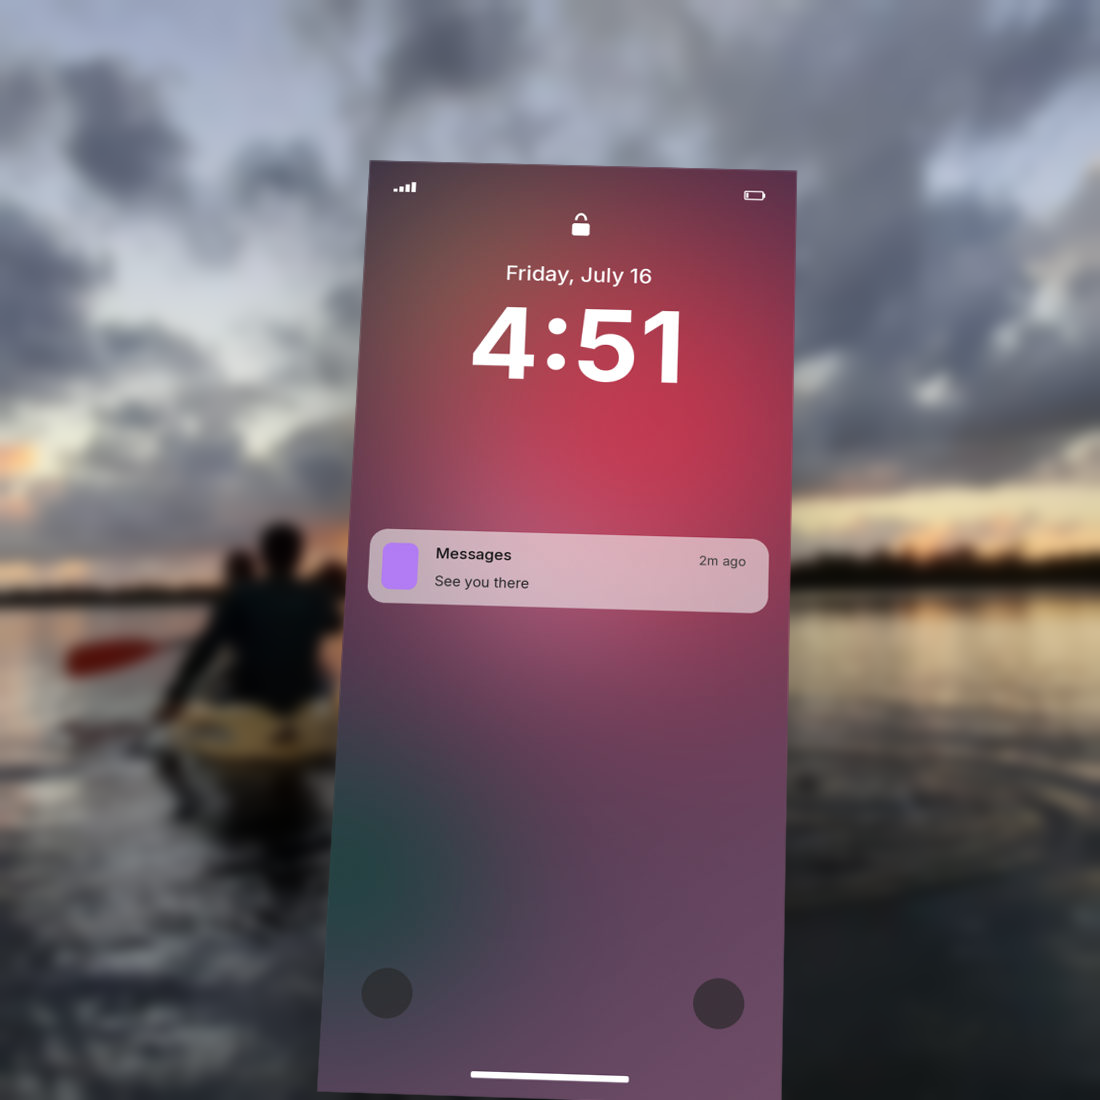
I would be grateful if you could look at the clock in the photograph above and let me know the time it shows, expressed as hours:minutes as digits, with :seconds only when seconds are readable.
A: 4:51
